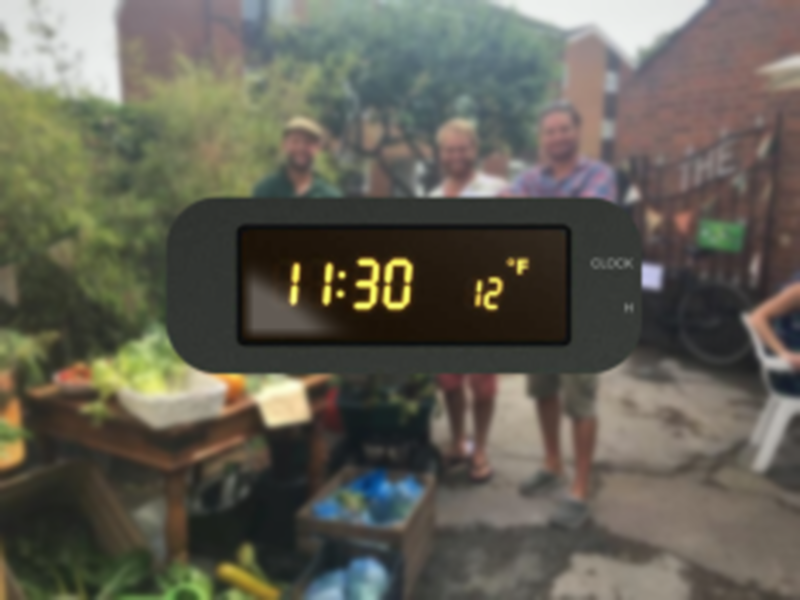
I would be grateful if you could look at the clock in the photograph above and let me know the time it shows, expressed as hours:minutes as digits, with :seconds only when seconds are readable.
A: 11:30
